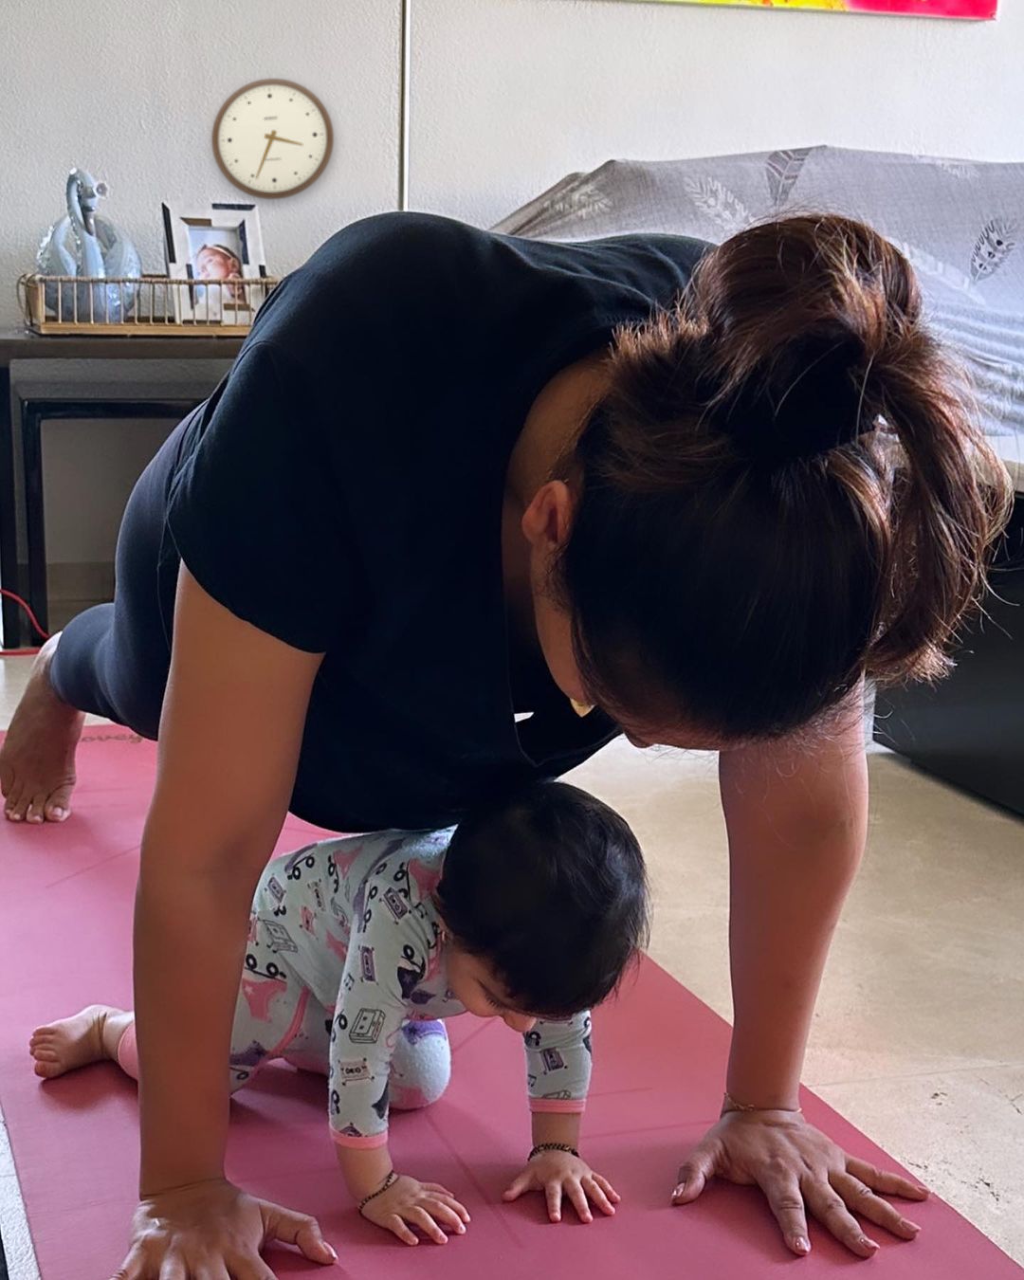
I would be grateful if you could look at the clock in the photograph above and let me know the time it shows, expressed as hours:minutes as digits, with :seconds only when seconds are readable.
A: 3:34
